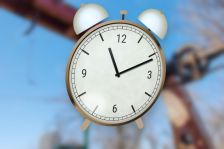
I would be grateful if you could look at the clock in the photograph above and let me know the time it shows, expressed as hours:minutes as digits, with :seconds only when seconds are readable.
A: 11:11
